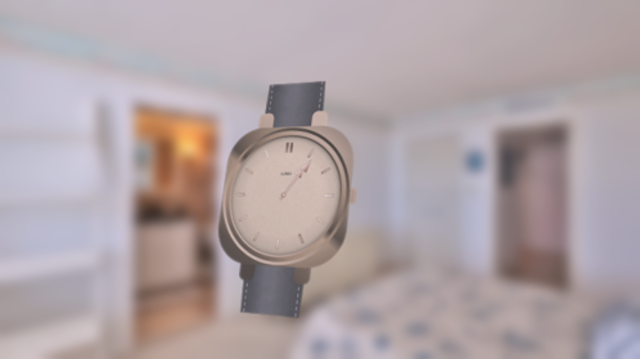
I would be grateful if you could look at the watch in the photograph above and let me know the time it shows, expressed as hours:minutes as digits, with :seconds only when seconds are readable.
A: 1:06
